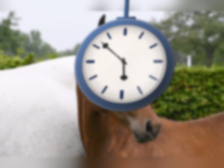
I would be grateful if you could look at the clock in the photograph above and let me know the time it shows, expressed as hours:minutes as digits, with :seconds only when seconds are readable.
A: 5:52
